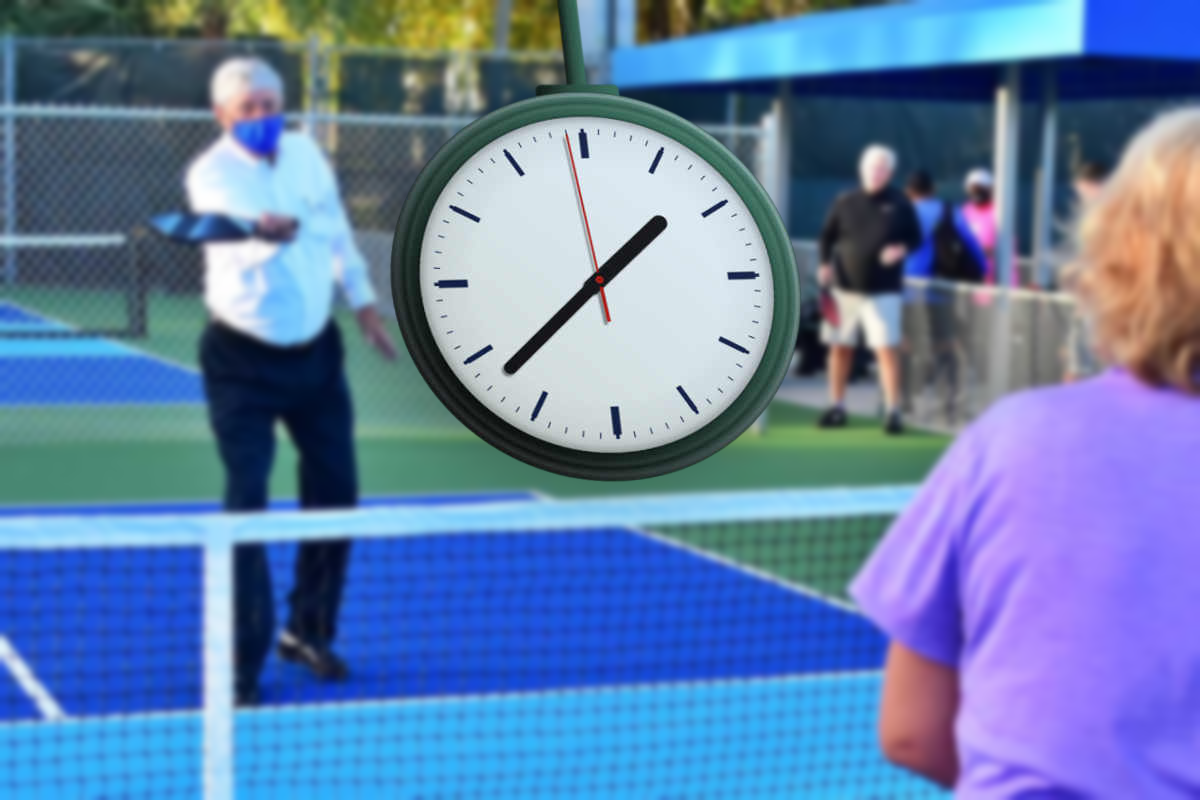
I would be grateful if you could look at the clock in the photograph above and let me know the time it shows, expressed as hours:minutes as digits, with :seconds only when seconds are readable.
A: 1:37:59
